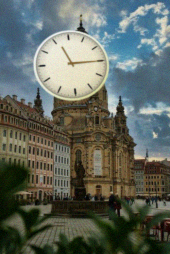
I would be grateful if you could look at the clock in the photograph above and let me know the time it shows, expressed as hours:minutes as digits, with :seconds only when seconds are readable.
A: 11:15
